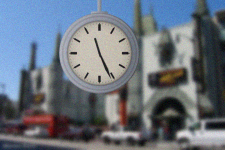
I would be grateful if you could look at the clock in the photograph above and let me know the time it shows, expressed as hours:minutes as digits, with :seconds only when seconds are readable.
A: 11:26
